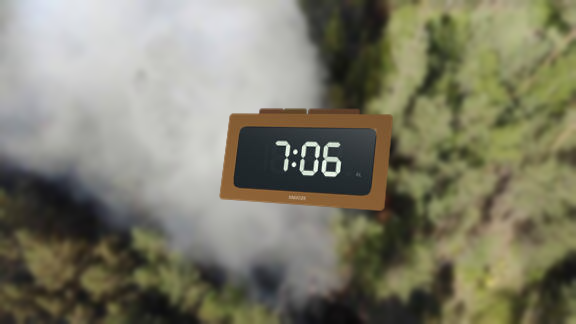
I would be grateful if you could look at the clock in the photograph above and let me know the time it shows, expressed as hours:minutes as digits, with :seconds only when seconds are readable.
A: 7:06
